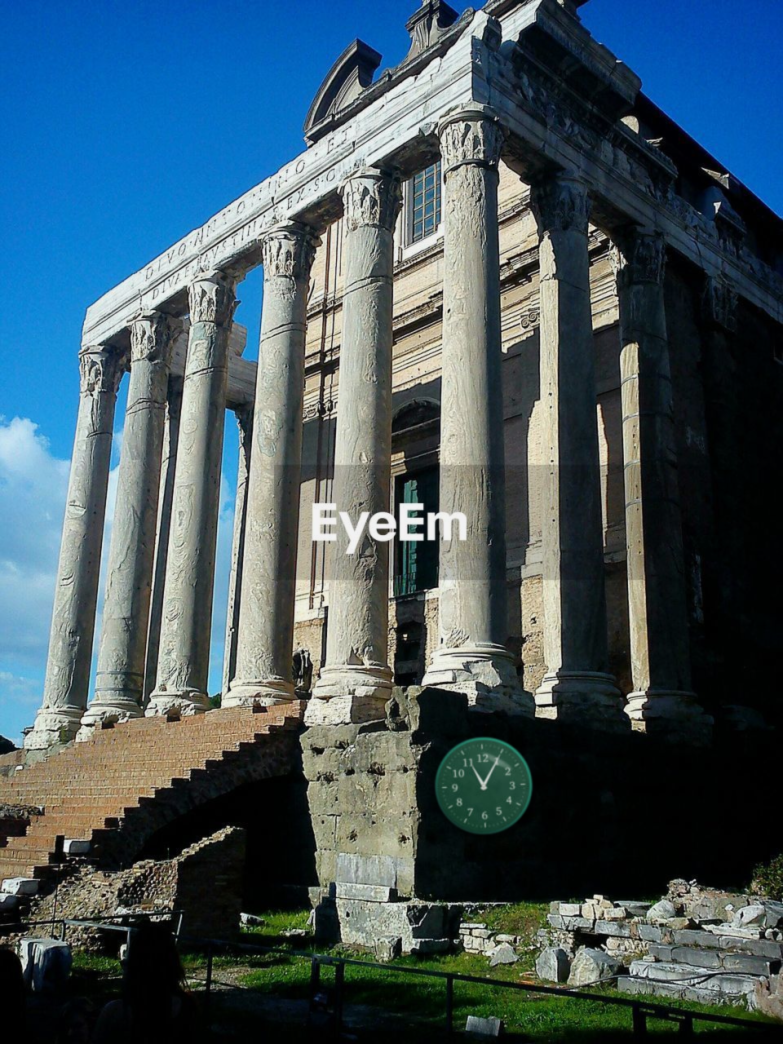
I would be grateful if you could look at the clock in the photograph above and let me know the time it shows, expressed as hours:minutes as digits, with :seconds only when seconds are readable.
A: 11:05
